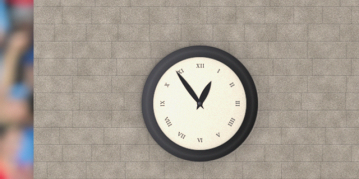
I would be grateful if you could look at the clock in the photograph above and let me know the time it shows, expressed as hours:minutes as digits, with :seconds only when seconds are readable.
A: 12:54
